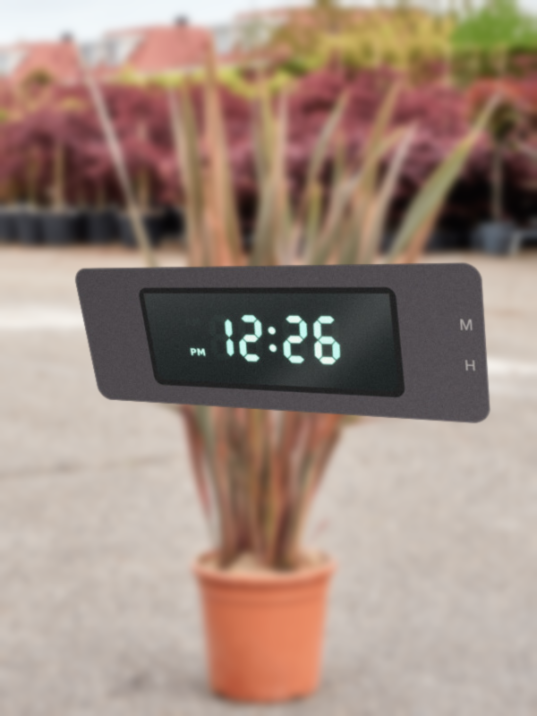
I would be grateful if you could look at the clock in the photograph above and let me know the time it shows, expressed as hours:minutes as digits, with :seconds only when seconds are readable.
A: 12:26
